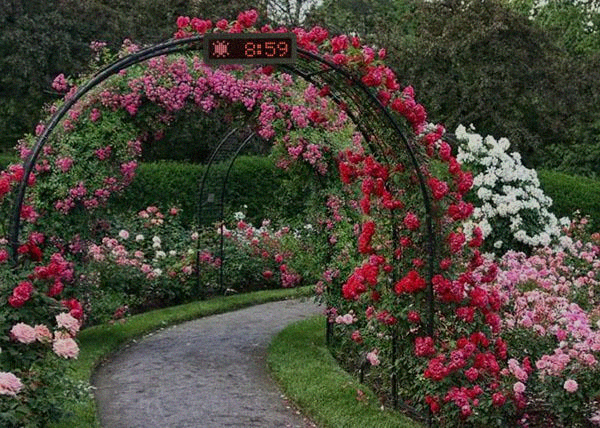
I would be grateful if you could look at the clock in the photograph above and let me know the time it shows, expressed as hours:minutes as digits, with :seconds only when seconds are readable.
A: 8:59
